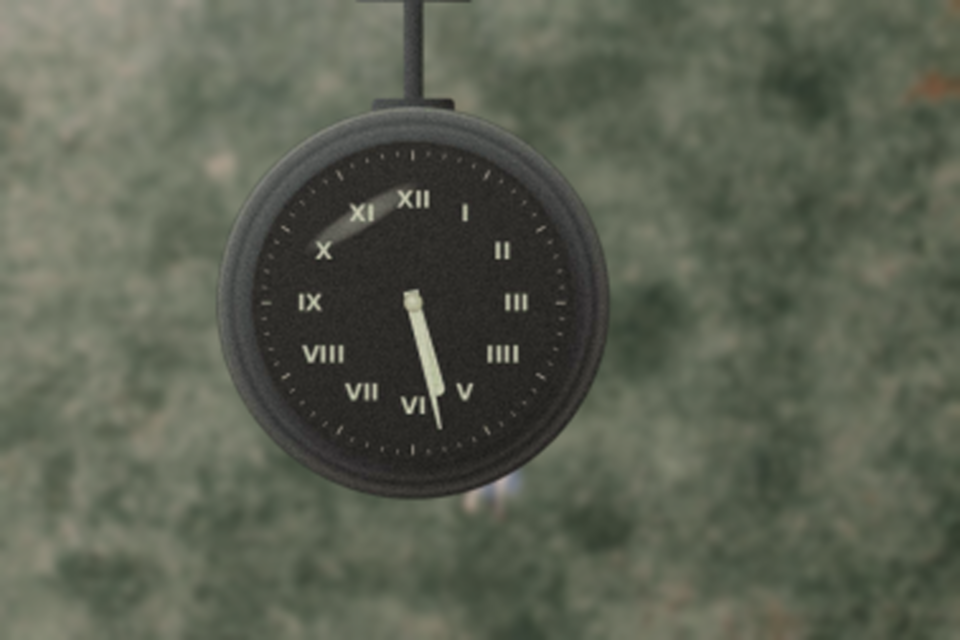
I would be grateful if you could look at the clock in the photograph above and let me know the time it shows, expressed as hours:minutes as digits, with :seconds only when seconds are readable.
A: 5:28
